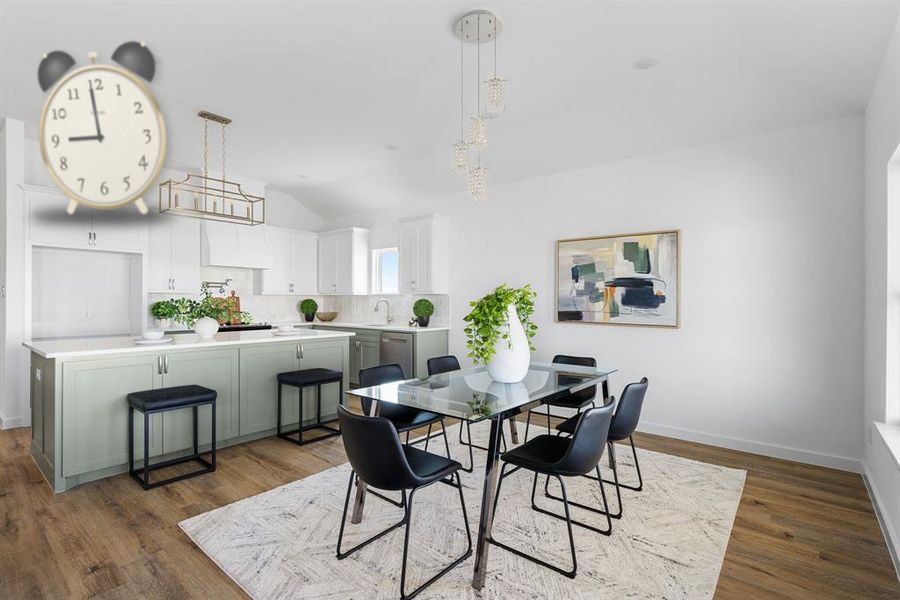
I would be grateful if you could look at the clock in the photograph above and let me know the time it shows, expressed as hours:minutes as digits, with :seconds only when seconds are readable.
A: 8:59
